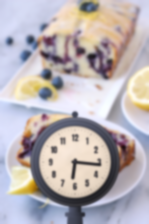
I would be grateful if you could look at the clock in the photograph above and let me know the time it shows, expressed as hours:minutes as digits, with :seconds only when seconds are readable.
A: 6:16
